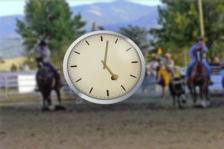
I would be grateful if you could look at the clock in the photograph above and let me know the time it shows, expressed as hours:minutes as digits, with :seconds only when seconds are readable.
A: 5:02
